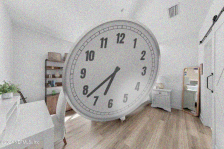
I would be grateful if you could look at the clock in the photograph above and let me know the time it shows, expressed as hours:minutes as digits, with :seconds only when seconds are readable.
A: 6:38
